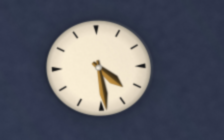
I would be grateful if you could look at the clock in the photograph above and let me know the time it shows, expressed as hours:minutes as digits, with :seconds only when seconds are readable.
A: 4:29
